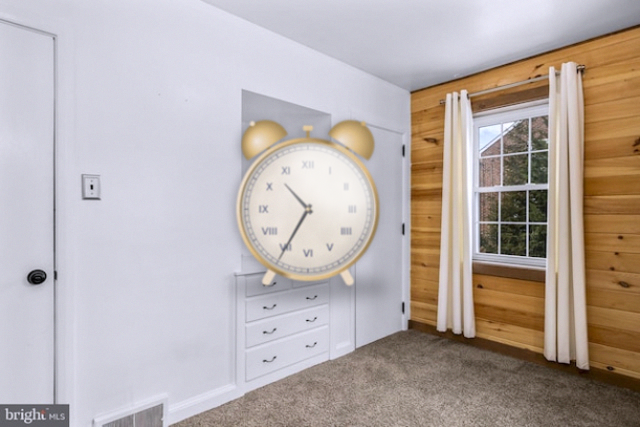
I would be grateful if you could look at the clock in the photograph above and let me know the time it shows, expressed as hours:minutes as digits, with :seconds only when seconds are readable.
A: 10:35
